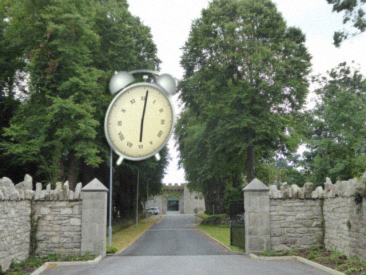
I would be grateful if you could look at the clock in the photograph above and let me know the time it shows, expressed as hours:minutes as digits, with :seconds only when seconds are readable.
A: 6:01
